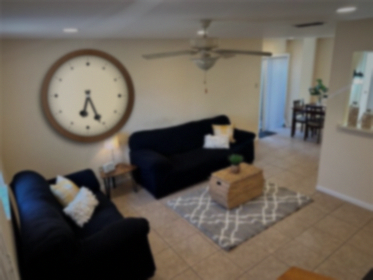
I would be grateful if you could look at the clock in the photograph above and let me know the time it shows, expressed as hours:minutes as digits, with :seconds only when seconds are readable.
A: 6:26
